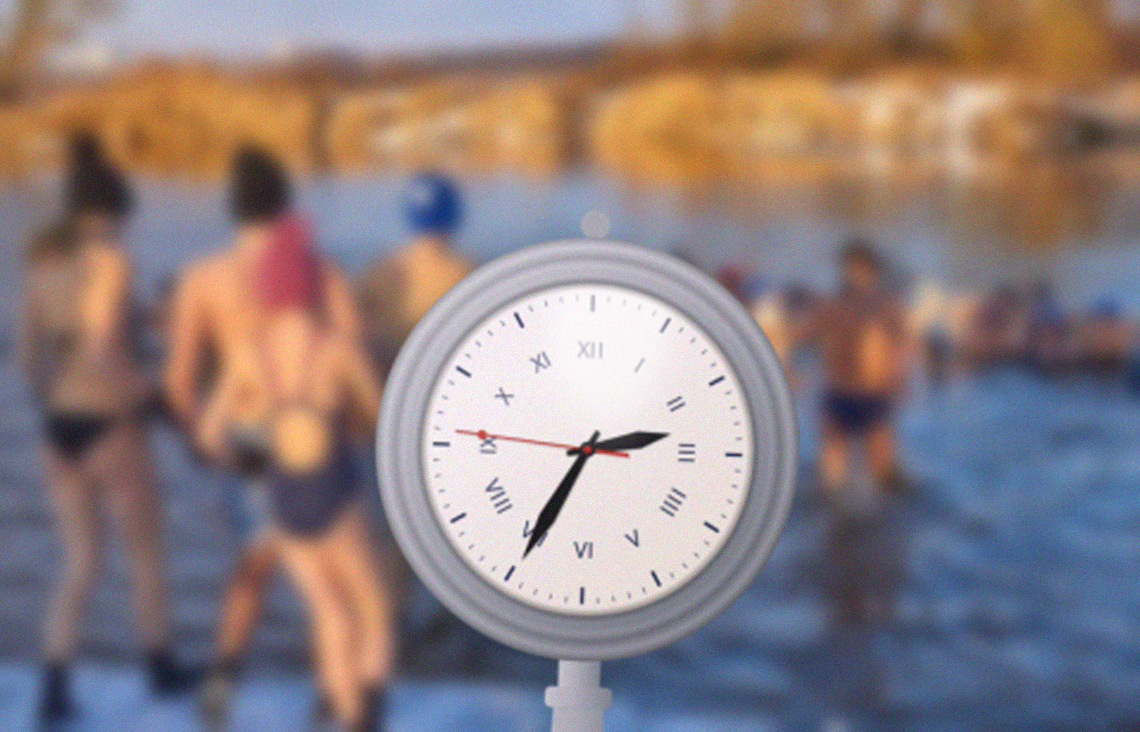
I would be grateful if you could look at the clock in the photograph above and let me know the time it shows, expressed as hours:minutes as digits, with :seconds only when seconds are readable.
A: 2:34:46
